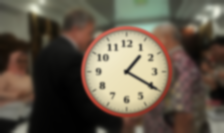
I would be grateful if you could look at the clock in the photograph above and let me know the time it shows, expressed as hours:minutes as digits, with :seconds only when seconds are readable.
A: 1:20
